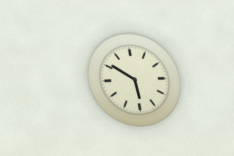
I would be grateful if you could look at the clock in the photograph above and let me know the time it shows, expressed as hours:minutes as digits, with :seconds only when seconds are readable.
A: 5:51
